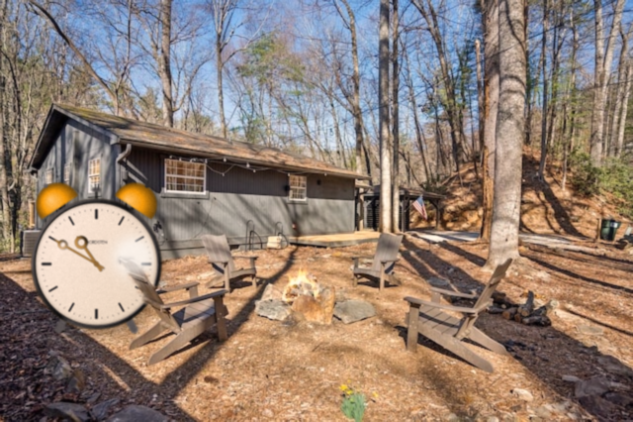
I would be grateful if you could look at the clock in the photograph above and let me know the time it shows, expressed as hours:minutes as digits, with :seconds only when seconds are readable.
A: 10:50
